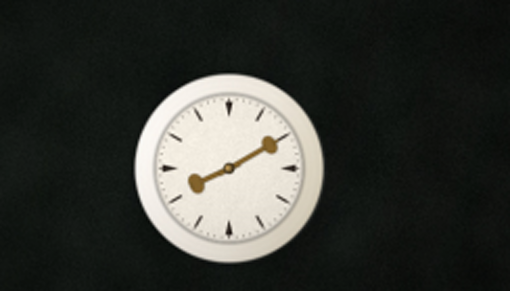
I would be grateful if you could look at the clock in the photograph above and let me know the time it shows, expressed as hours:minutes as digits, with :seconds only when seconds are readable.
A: 8:10
